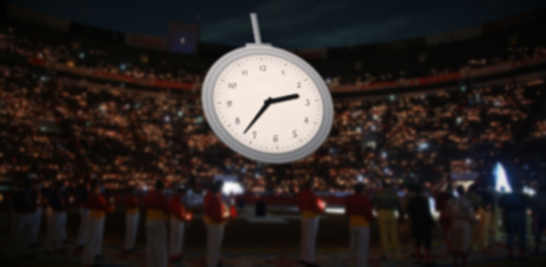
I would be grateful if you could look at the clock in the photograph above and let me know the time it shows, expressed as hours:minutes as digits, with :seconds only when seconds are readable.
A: 2:37
